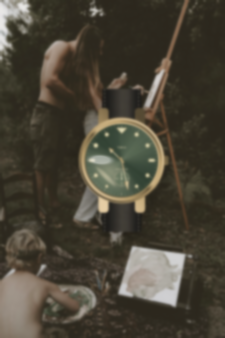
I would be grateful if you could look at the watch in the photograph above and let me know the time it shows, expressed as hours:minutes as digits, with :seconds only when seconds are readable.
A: 10:28
